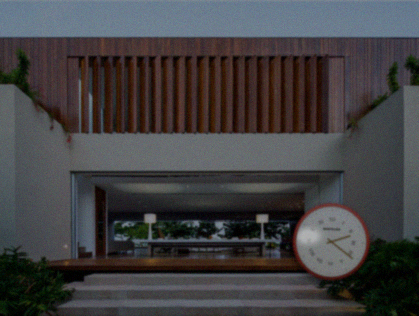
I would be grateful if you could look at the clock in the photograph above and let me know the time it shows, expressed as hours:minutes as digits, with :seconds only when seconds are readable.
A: 2:21
